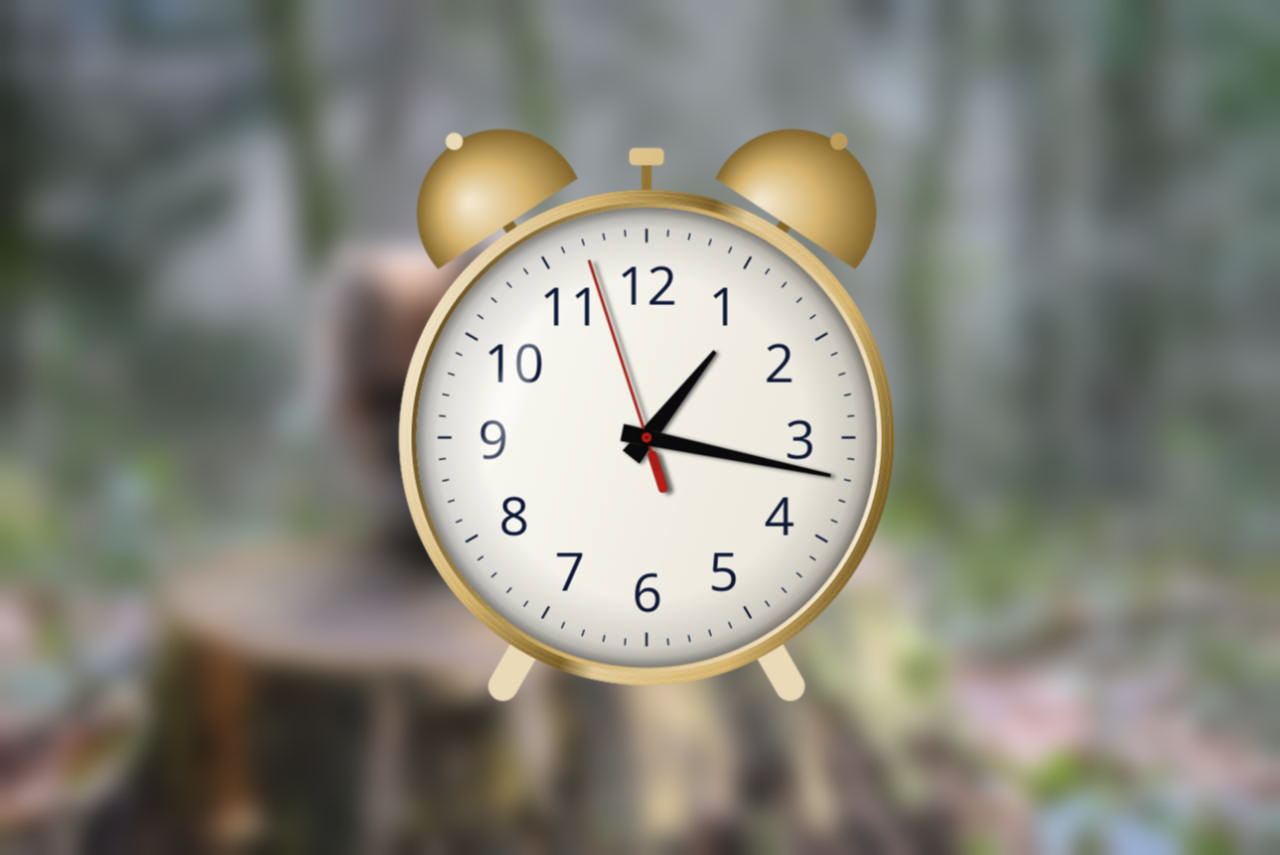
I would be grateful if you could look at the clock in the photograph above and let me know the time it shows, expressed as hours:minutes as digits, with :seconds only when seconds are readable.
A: 1:16:57
